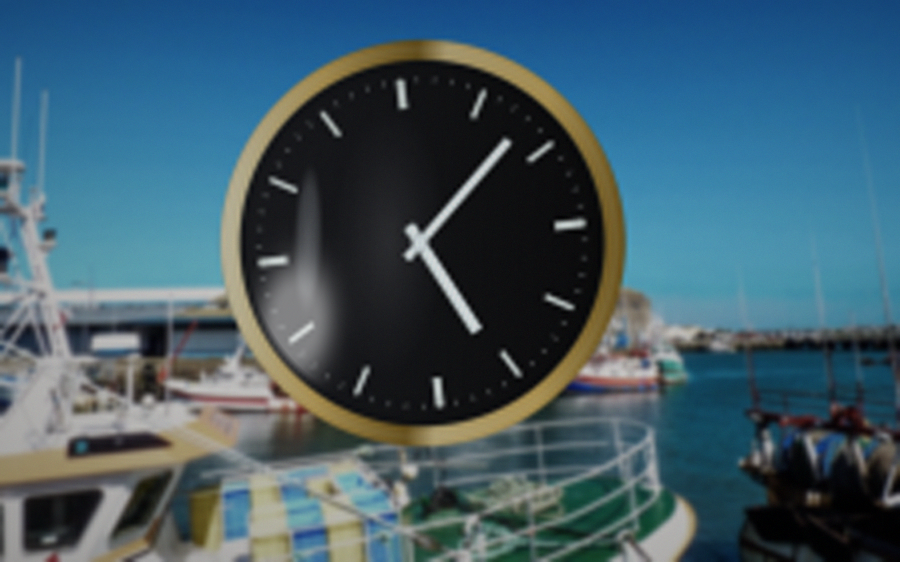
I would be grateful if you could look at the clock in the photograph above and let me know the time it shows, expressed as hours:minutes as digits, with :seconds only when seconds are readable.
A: 5:08
